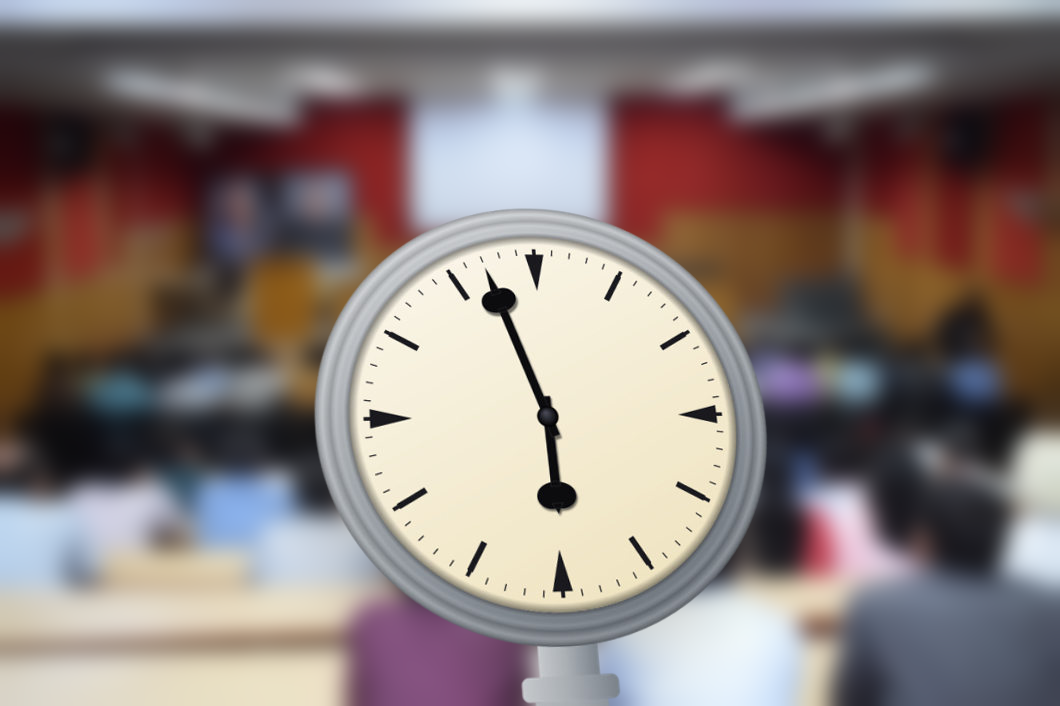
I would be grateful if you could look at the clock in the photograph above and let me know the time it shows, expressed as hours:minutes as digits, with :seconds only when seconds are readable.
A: 5:57
